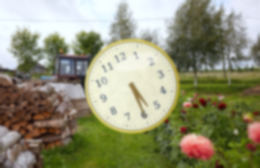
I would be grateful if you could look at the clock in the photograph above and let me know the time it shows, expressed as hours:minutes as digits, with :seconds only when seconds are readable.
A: 5:30
